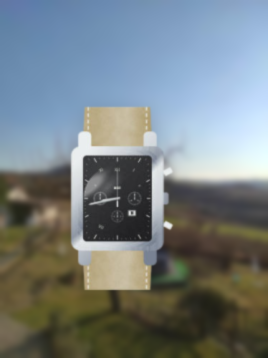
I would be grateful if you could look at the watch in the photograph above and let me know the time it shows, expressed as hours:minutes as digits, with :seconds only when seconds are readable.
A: 8:43
